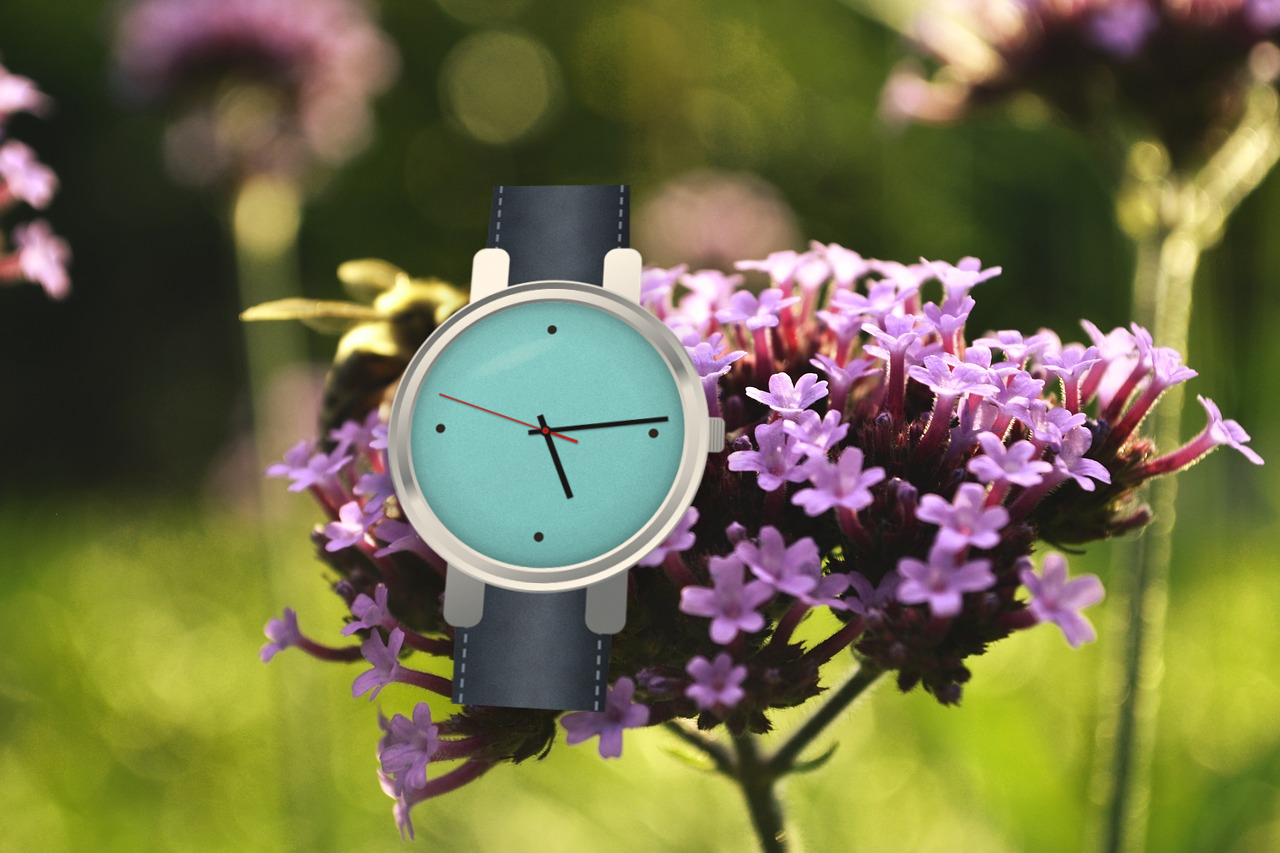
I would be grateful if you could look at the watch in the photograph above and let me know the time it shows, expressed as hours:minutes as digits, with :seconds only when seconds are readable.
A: 5:13:48
